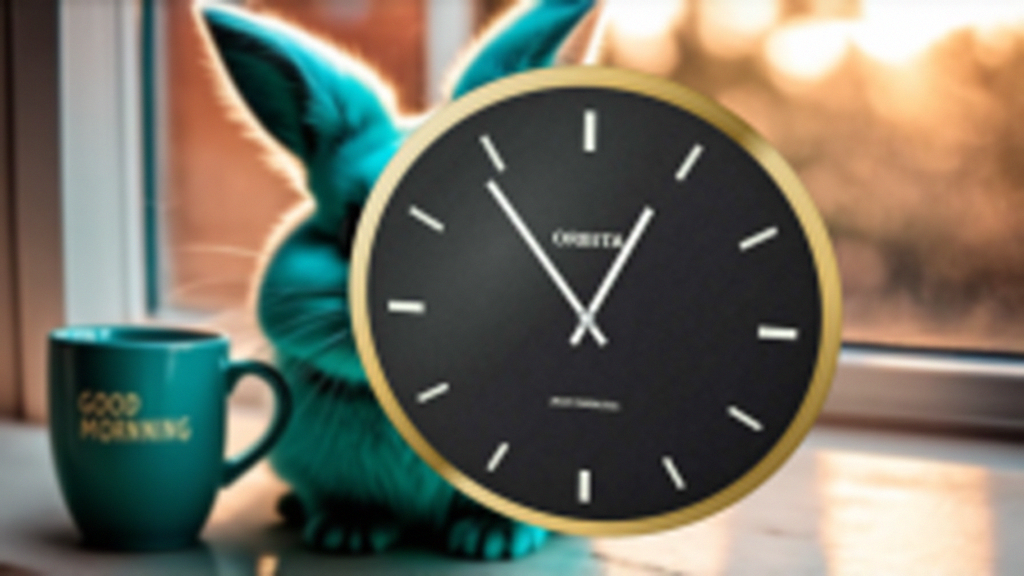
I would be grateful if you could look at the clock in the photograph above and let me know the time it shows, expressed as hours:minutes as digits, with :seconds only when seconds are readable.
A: 12:54
